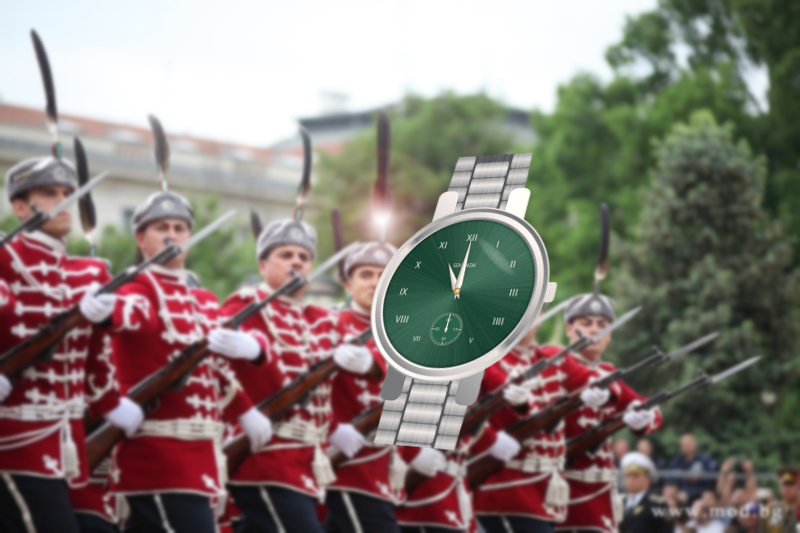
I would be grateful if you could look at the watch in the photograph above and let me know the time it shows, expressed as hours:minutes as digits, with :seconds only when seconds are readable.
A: 11:00
